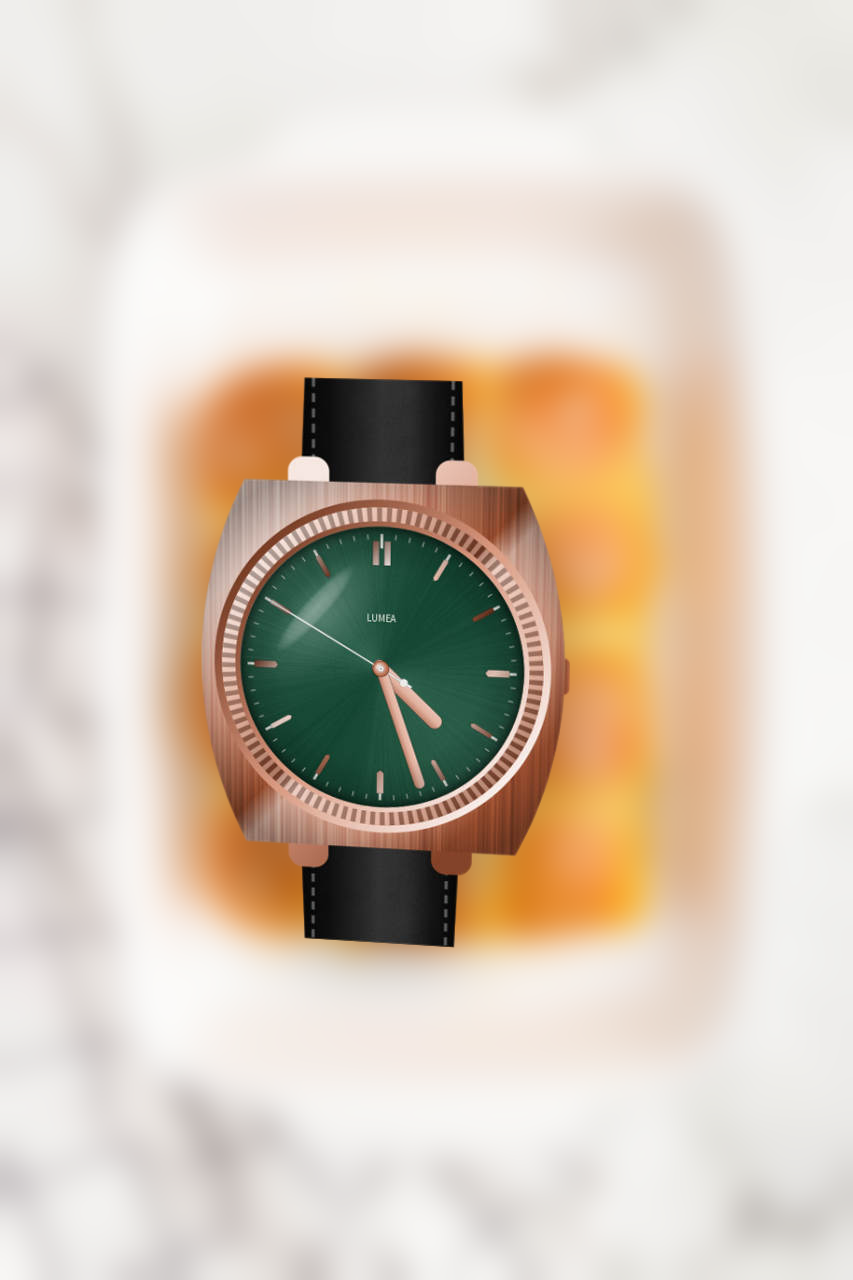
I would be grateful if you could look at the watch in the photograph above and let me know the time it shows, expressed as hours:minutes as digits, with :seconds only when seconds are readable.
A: 4:26:50
